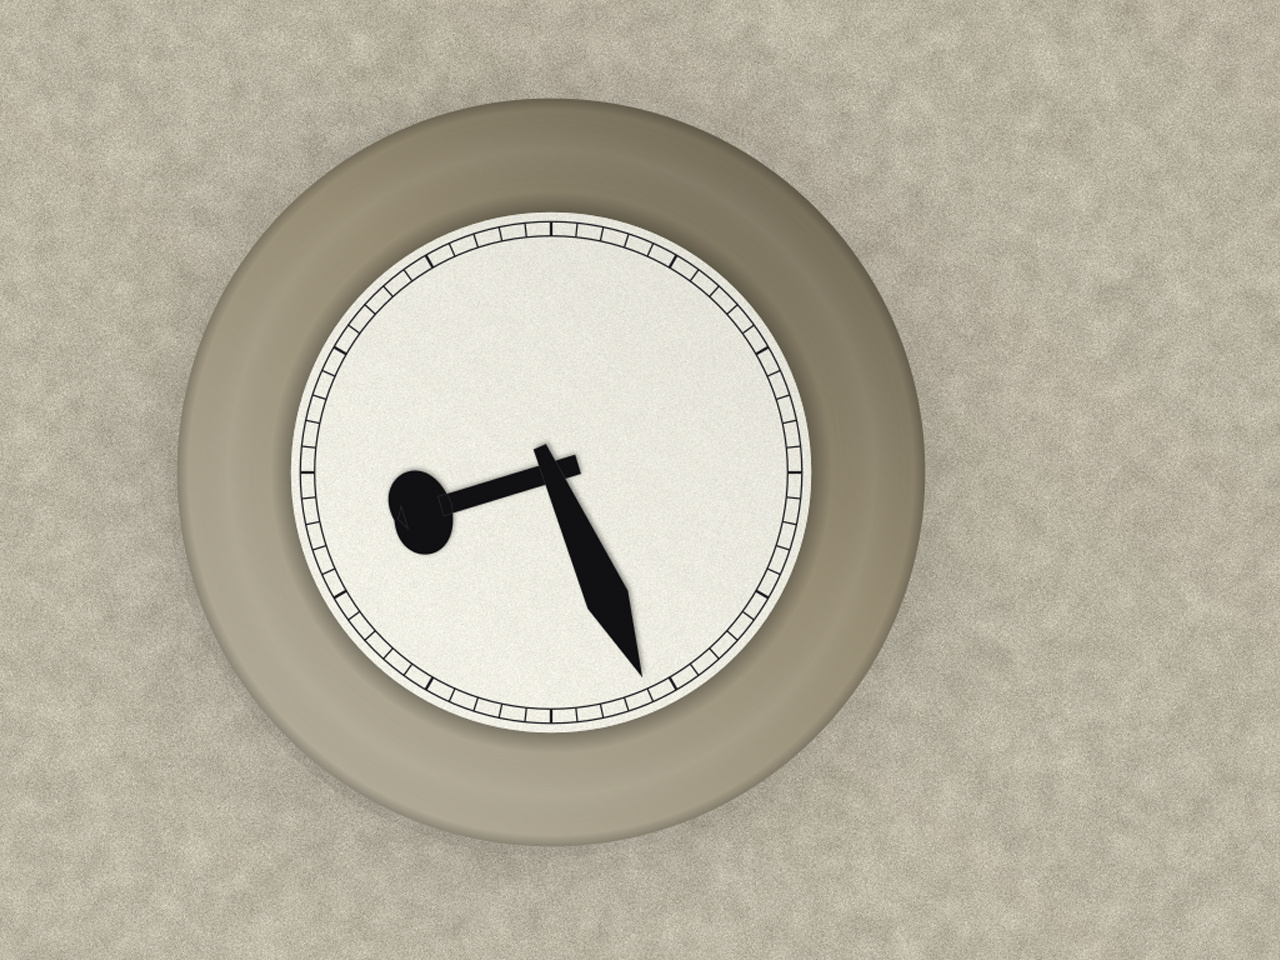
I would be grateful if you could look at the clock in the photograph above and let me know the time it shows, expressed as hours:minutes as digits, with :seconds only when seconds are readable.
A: 8:26
